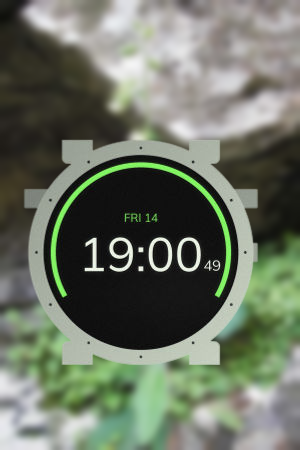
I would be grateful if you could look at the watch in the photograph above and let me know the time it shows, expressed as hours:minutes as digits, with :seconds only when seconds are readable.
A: 19:00:49
